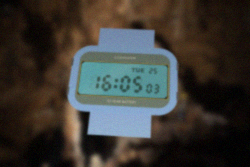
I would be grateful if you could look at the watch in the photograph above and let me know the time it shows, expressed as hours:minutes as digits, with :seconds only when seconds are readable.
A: 16:05:03
